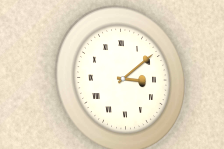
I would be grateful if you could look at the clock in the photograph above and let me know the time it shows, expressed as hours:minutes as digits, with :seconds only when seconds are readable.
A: 3:09
